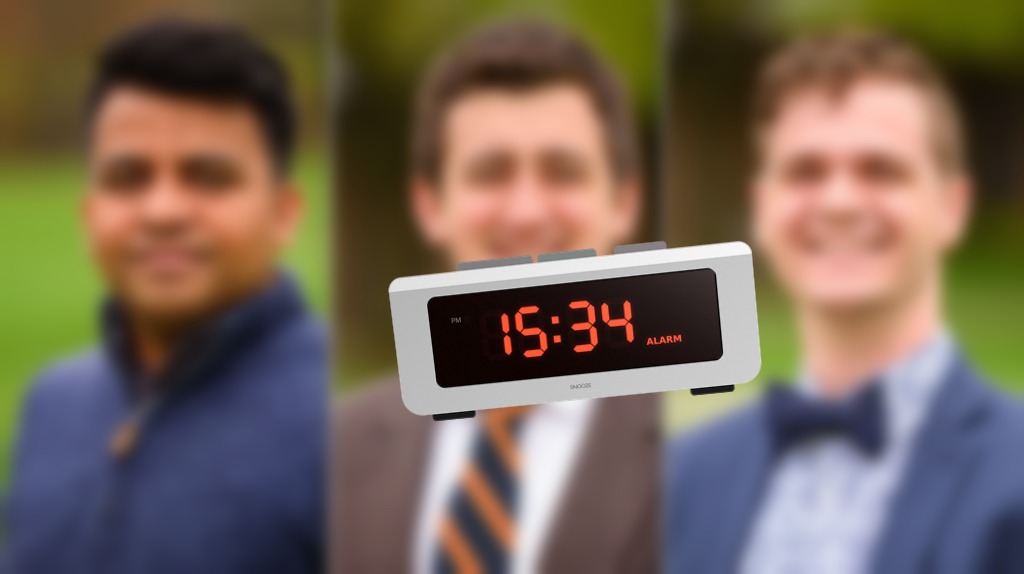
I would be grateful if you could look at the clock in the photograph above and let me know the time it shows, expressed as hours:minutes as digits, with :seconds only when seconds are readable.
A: 15:34
